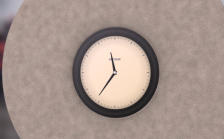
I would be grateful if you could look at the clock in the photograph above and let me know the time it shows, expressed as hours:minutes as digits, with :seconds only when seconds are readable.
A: 11:36
